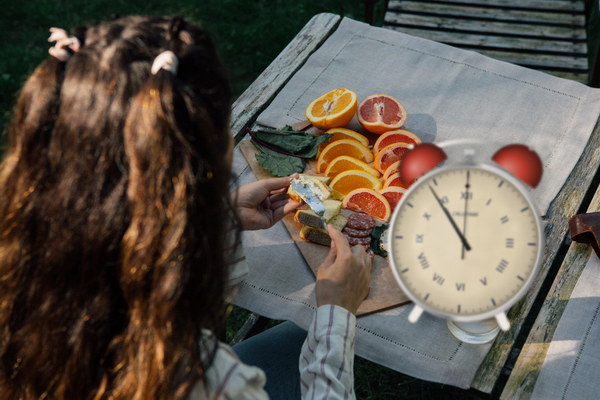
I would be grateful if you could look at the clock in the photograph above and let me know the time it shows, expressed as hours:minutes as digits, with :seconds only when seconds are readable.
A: 10:54:00
